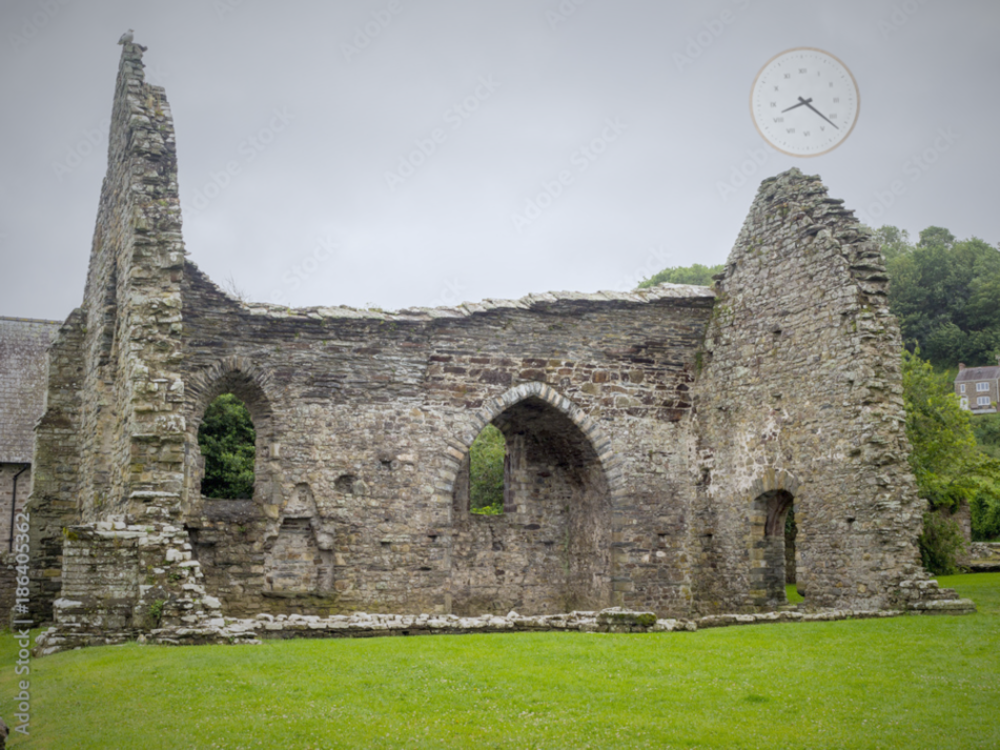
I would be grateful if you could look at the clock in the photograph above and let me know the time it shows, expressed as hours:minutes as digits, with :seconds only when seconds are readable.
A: 8:22
